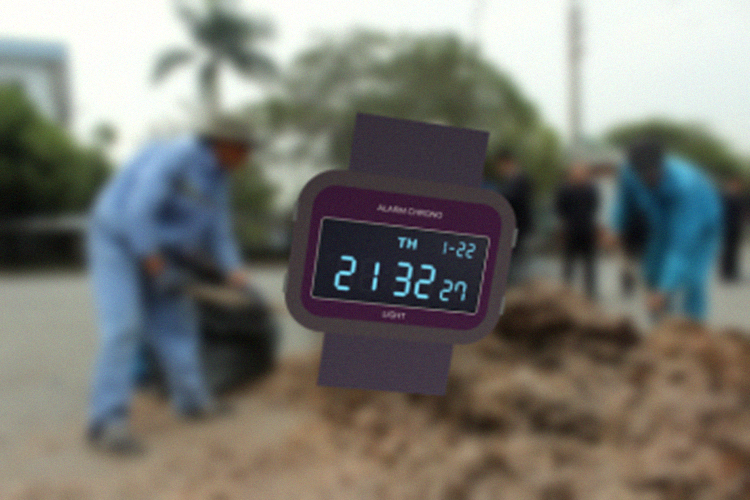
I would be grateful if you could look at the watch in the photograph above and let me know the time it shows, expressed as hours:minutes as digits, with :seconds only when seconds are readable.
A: 21:32:27
